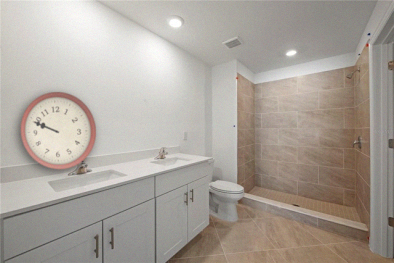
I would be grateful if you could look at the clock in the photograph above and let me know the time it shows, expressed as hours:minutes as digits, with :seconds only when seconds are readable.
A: 9:49
